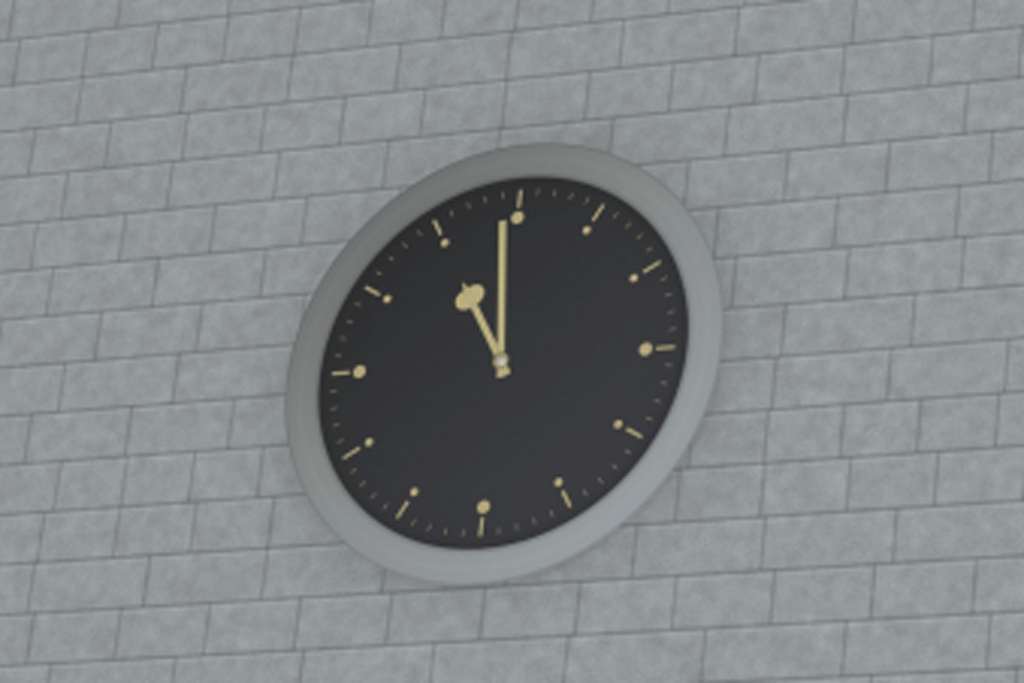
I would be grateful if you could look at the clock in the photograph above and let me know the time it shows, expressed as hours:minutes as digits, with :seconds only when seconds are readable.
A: 10:59
